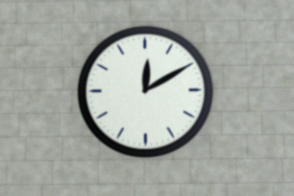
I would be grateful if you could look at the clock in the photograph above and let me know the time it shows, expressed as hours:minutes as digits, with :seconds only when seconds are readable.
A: 12:10
